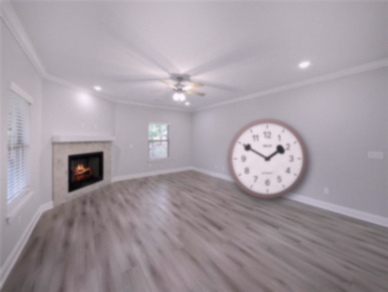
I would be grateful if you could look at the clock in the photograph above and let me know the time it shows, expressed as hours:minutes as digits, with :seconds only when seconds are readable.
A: 1:50
